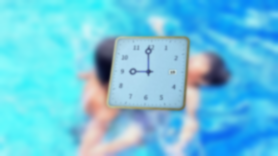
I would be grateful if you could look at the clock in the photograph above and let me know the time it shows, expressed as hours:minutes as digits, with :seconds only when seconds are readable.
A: 8:59
